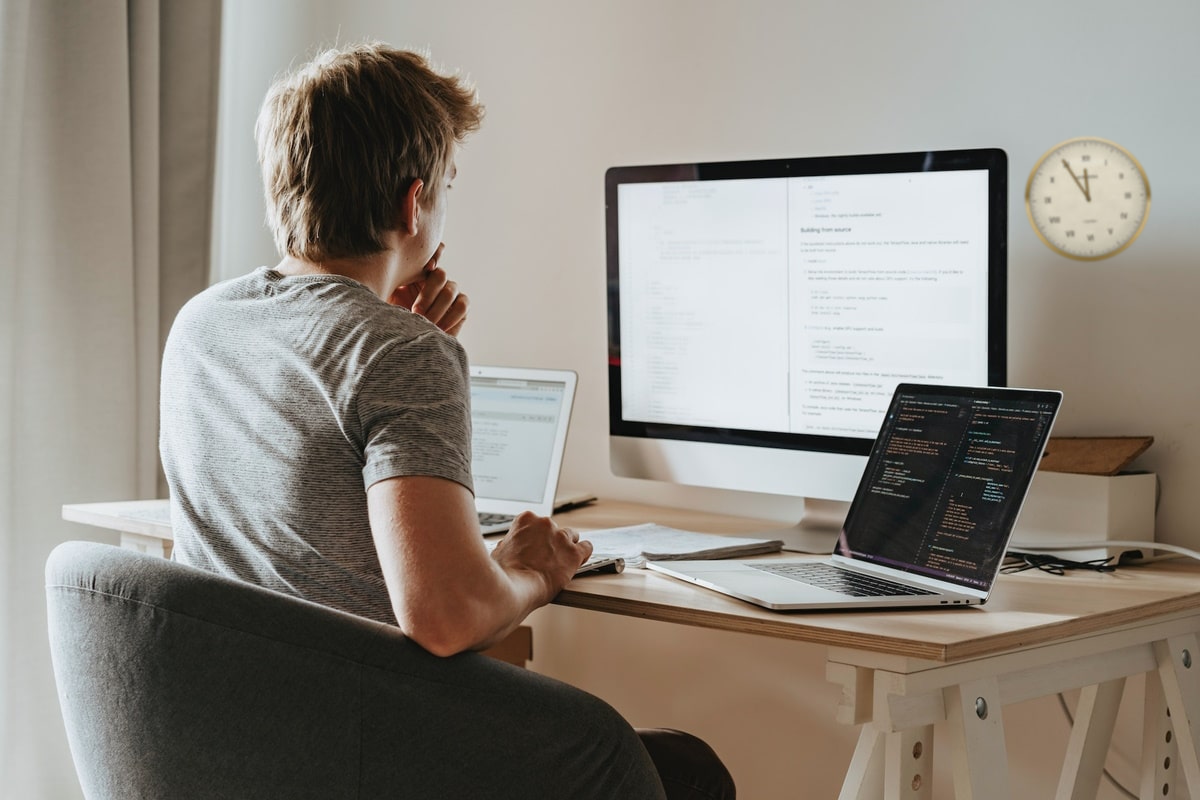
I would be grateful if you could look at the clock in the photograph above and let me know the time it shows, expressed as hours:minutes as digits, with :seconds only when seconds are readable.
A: 11:55
